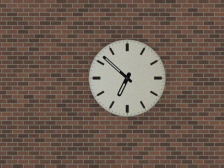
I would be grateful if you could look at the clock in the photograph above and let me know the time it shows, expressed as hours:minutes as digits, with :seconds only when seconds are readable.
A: 6:52
